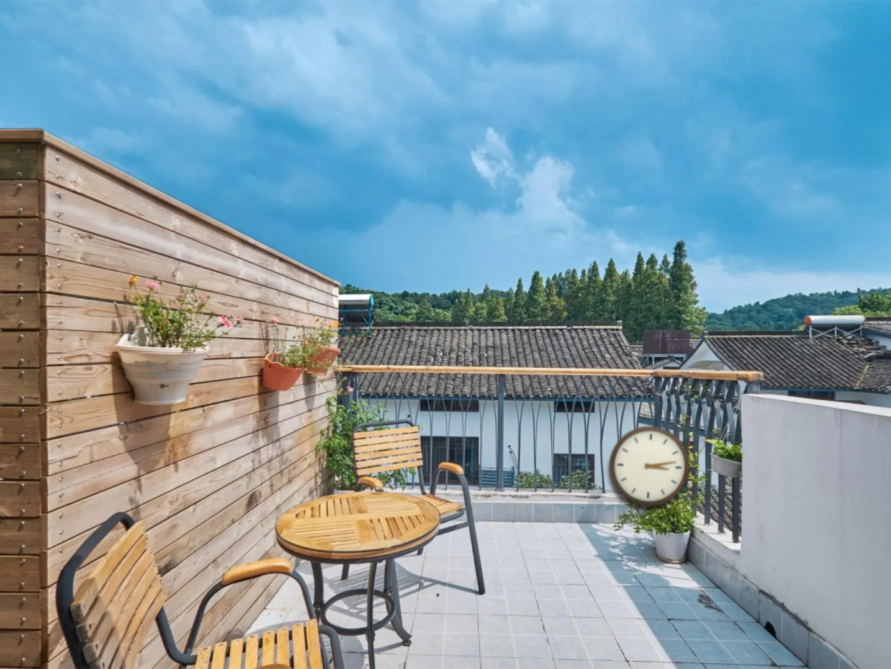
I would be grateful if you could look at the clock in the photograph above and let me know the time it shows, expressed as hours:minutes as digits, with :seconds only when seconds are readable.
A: 3:13
